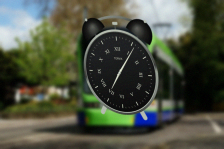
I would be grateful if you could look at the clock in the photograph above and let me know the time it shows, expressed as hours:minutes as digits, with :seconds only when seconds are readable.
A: 7:06
